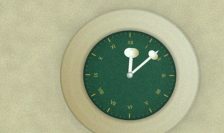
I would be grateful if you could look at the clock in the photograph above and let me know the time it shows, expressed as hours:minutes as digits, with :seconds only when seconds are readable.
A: 12:08
